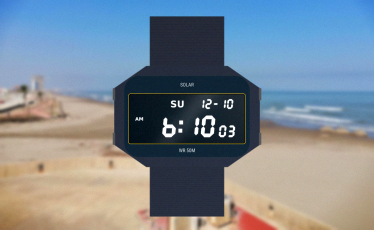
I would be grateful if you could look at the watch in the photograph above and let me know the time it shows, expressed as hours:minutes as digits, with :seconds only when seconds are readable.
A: 6:10:03
